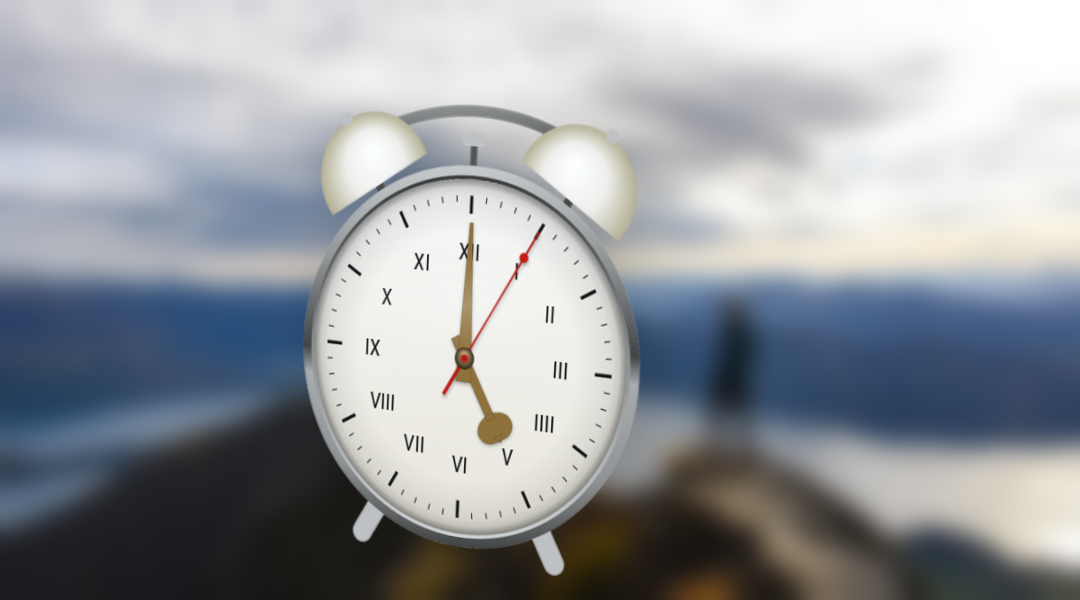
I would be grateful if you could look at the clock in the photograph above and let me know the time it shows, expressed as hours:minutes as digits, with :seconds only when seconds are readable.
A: 5:00:05
